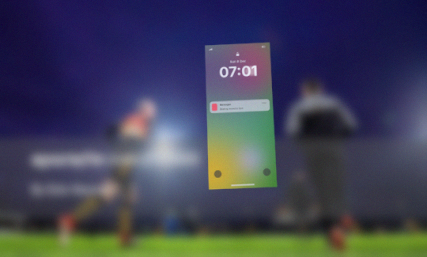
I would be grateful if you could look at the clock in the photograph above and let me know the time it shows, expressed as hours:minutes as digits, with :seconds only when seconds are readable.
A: 7:01
